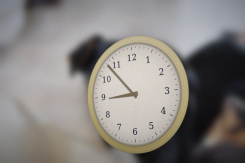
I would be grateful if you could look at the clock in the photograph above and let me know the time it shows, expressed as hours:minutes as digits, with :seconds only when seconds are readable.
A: 8:53
